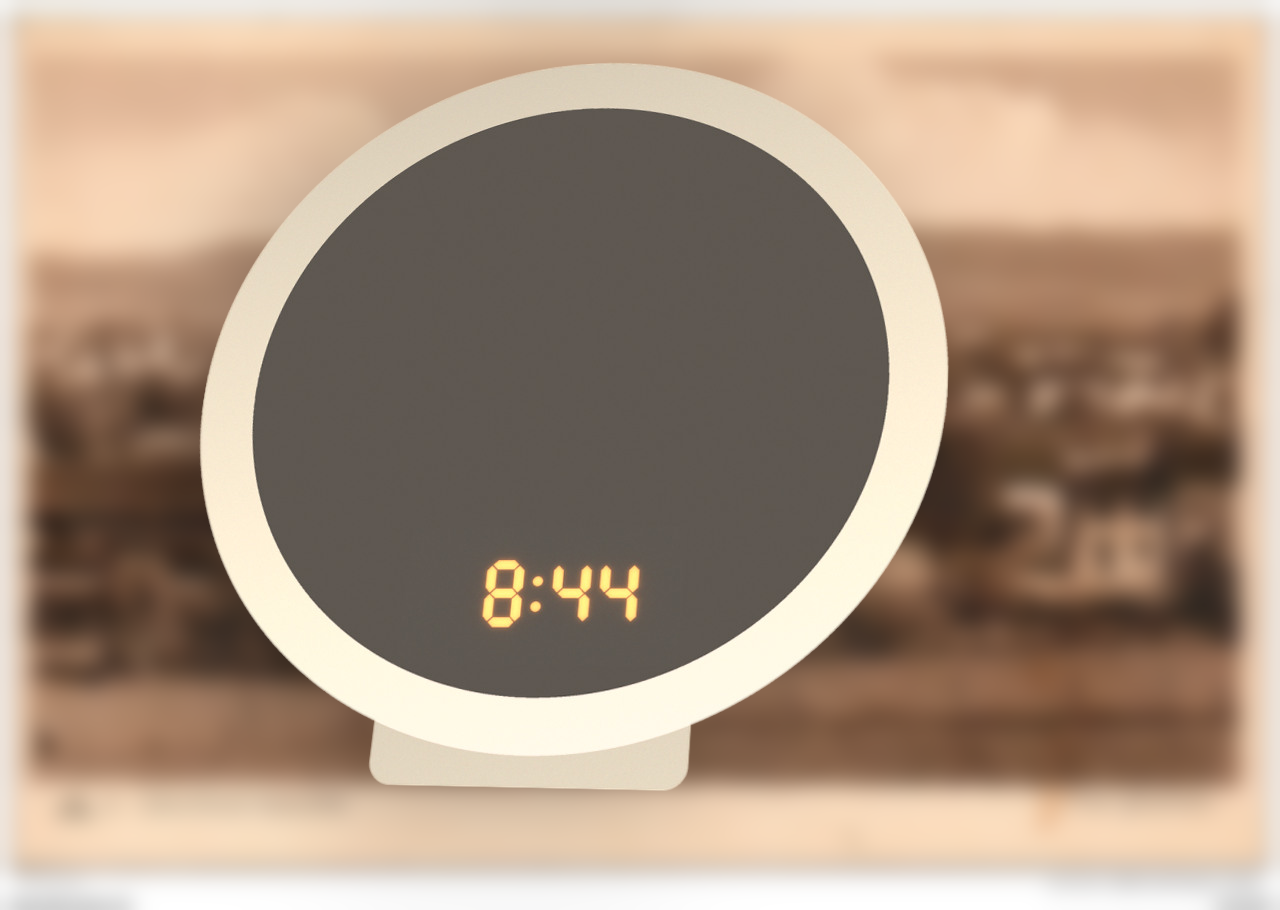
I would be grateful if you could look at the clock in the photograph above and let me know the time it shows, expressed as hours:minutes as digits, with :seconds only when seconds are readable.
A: 8:44
